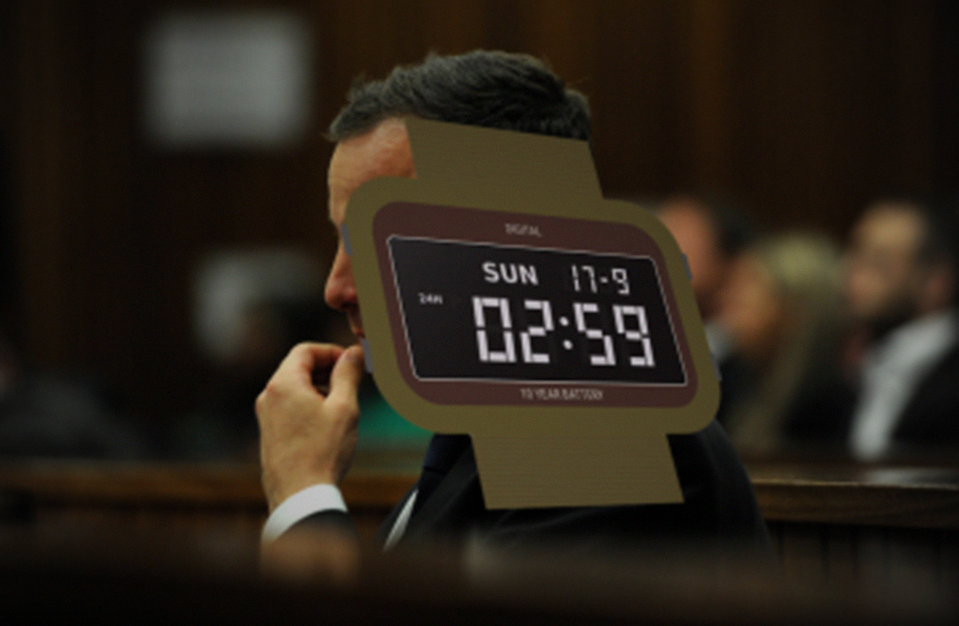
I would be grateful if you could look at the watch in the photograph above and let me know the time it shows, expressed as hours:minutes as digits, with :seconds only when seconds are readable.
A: 2:59
